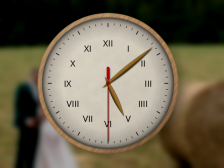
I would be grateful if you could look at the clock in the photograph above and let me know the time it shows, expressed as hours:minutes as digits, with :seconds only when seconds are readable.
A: 5:08:30
